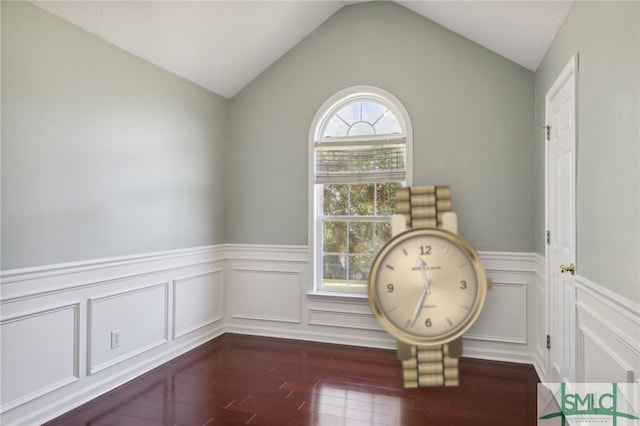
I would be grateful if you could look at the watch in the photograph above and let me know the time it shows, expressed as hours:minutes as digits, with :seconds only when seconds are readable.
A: 11:34
